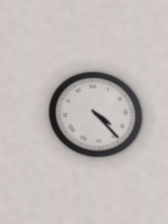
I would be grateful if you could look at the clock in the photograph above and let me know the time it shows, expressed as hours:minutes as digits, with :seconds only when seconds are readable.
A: 4:24
